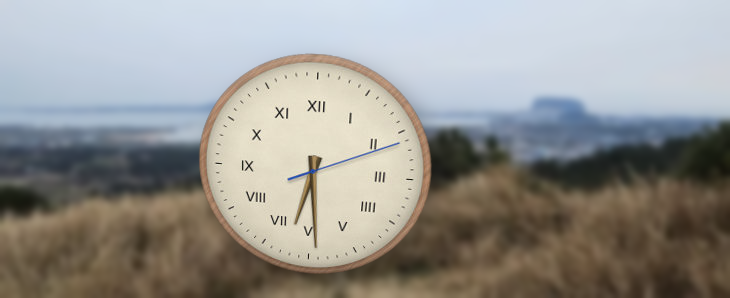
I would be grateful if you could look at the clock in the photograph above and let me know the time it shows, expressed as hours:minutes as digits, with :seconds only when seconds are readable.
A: 6:29:11
